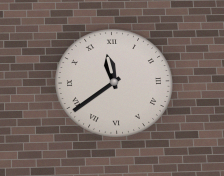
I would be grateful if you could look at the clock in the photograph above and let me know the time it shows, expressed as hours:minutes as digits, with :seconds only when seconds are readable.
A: 11:39
